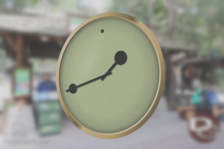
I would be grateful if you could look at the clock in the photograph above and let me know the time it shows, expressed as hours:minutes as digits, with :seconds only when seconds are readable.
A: 1:43
